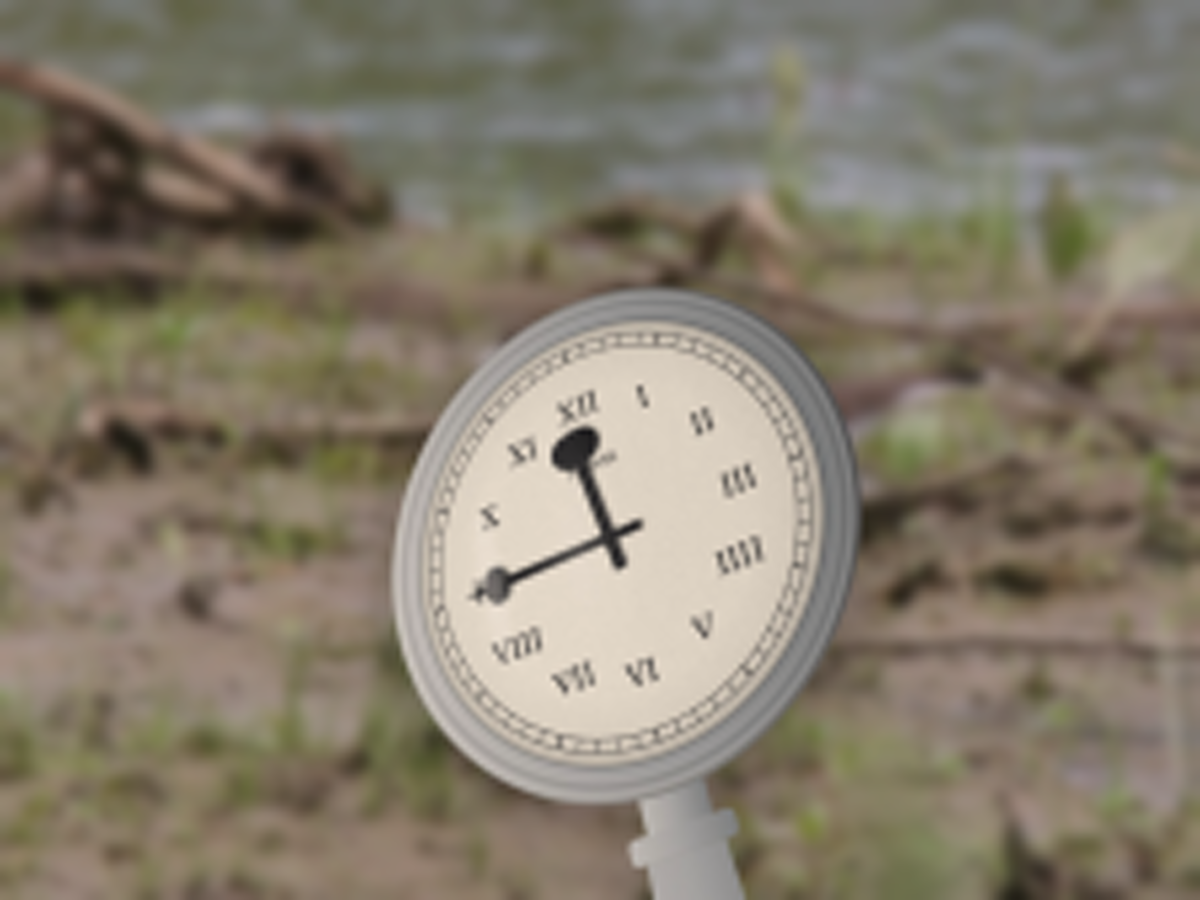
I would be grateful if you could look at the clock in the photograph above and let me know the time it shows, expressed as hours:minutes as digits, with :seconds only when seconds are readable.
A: 11:45
